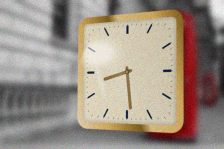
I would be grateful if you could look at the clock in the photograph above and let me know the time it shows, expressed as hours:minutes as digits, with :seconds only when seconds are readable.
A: 8:29
